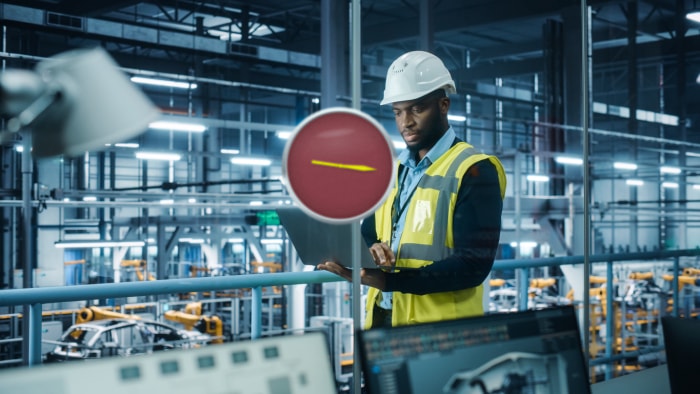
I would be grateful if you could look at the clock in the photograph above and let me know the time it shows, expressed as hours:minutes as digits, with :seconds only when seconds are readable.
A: 9:16
